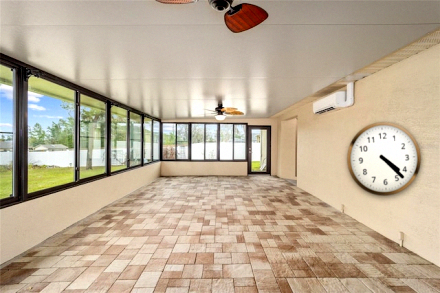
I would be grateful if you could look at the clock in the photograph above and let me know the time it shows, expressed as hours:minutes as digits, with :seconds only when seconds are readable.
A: 4:23
